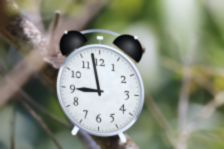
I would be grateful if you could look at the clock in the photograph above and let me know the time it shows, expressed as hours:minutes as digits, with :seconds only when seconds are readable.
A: 8:58
